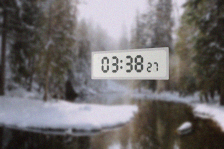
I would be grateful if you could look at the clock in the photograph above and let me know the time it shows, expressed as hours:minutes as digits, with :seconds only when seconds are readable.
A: 3:38:27
